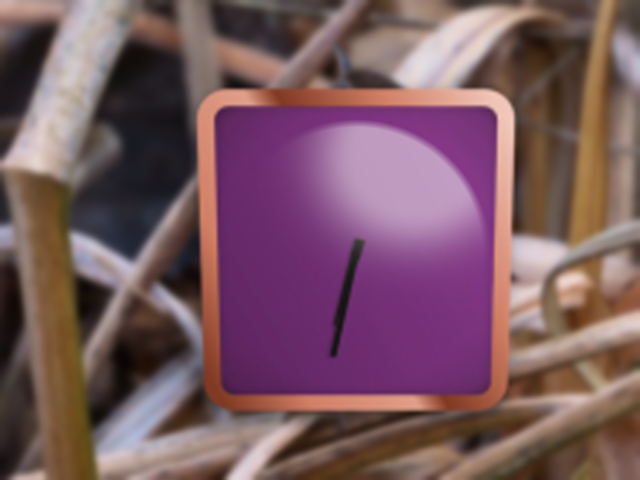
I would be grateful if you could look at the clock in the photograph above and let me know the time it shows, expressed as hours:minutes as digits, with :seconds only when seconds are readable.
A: 6:32
